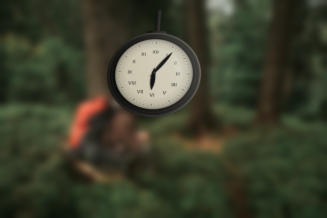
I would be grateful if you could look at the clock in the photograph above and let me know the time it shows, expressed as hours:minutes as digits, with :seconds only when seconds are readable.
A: 6:06
